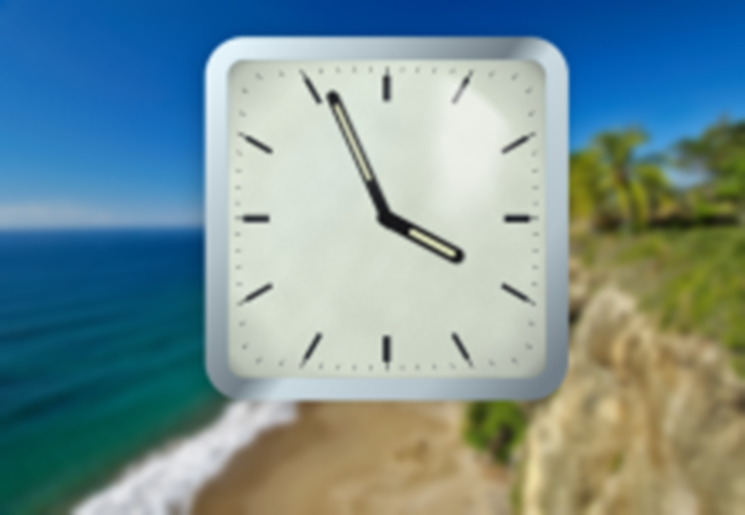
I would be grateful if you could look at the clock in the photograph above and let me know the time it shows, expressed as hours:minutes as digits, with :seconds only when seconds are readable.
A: 3:56
